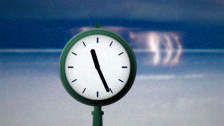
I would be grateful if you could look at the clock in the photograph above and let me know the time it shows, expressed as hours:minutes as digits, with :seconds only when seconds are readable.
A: 11:26
